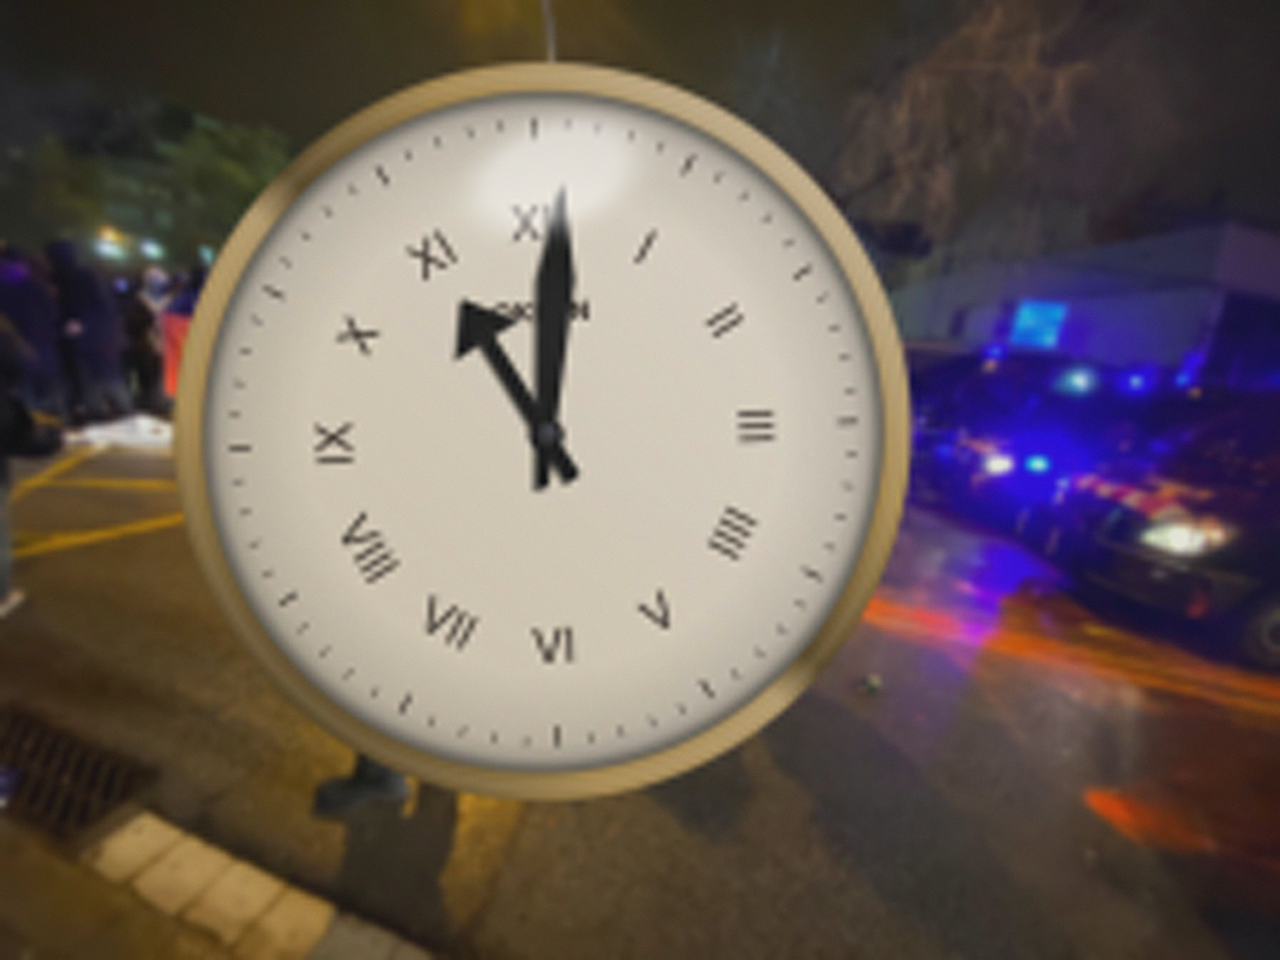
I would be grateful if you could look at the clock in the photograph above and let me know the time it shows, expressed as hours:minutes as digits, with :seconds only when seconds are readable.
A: 11:01
